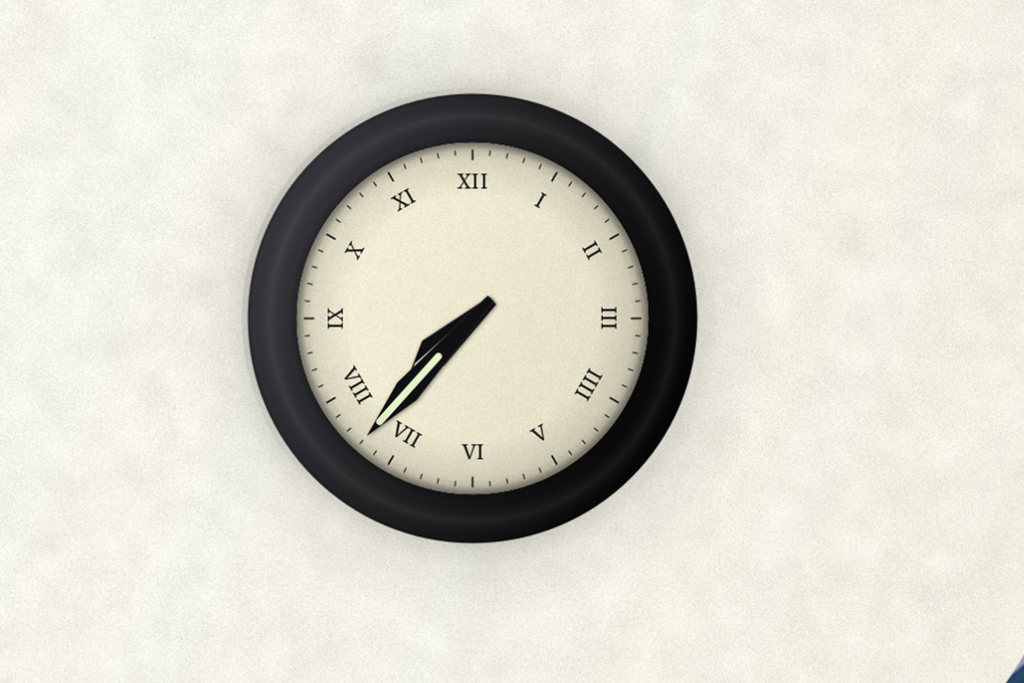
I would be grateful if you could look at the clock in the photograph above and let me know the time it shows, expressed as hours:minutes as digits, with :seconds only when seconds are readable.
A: 7:37
